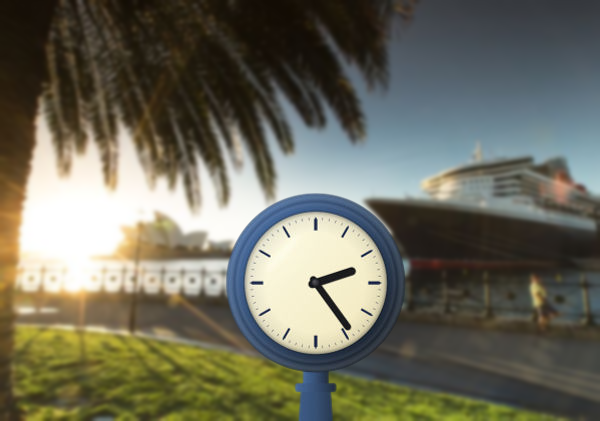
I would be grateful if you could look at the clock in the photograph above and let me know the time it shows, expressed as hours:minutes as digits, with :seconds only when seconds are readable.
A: 2:24
